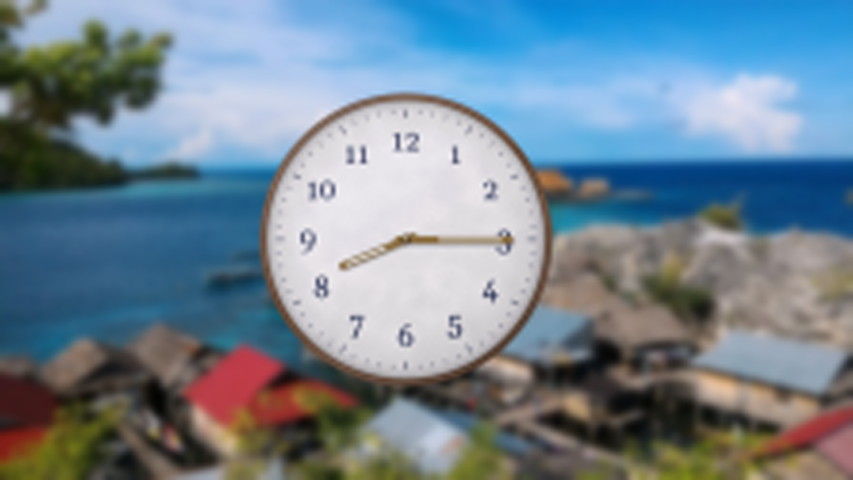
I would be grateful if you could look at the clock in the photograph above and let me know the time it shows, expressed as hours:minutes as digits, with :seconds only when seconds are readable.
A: 8:15
